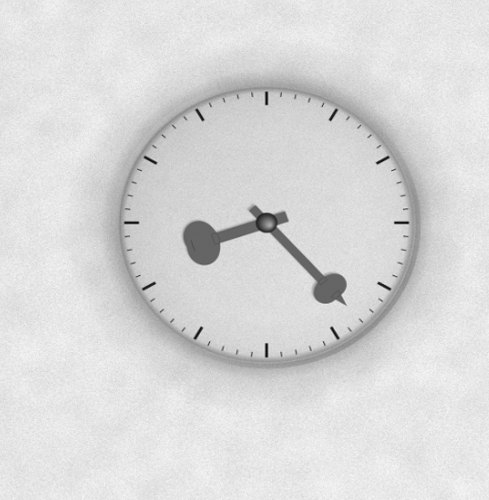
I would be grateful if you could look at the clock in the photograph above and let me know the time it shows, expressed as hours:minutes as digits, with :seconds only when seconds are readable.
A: 8:23
